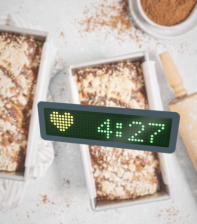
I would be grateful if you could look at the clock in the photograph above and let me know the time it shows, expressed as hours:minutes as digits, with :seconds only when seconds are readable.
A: 4:27
